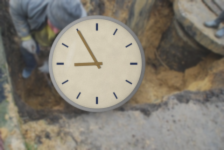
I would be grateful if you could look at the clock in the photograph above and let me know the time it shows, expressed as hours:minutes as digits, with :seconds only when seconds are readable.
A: 8:55
